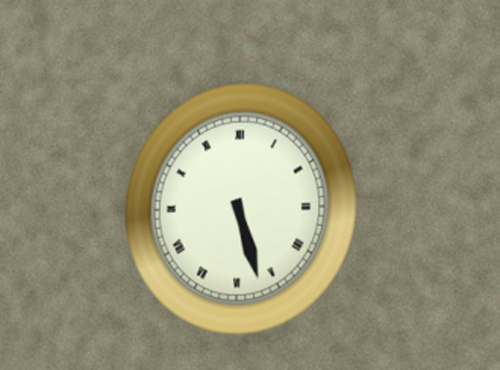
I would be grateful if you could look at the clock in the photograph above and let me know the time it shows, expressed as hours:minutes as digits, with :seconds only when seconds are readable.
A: 5:27
